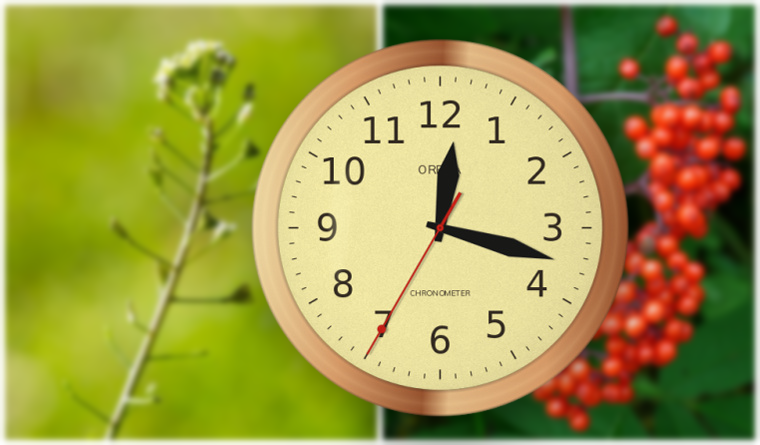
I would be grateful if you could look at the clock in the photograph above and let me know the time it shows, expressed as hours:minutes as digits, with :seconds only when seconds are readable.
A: 12:17:35
